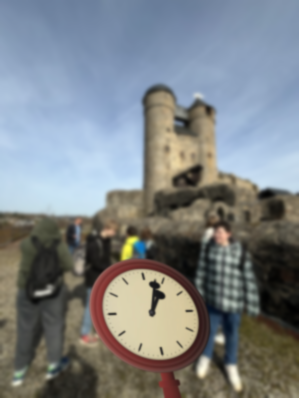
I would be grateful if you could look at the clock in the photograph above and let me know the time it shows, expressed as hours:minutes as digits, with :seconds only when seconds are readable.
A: 1:03
